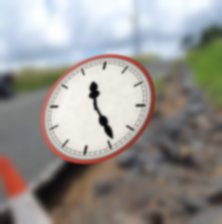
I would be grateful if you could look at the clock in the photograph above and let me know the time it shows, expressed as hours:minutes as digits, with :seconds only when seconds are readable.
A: 11:24
